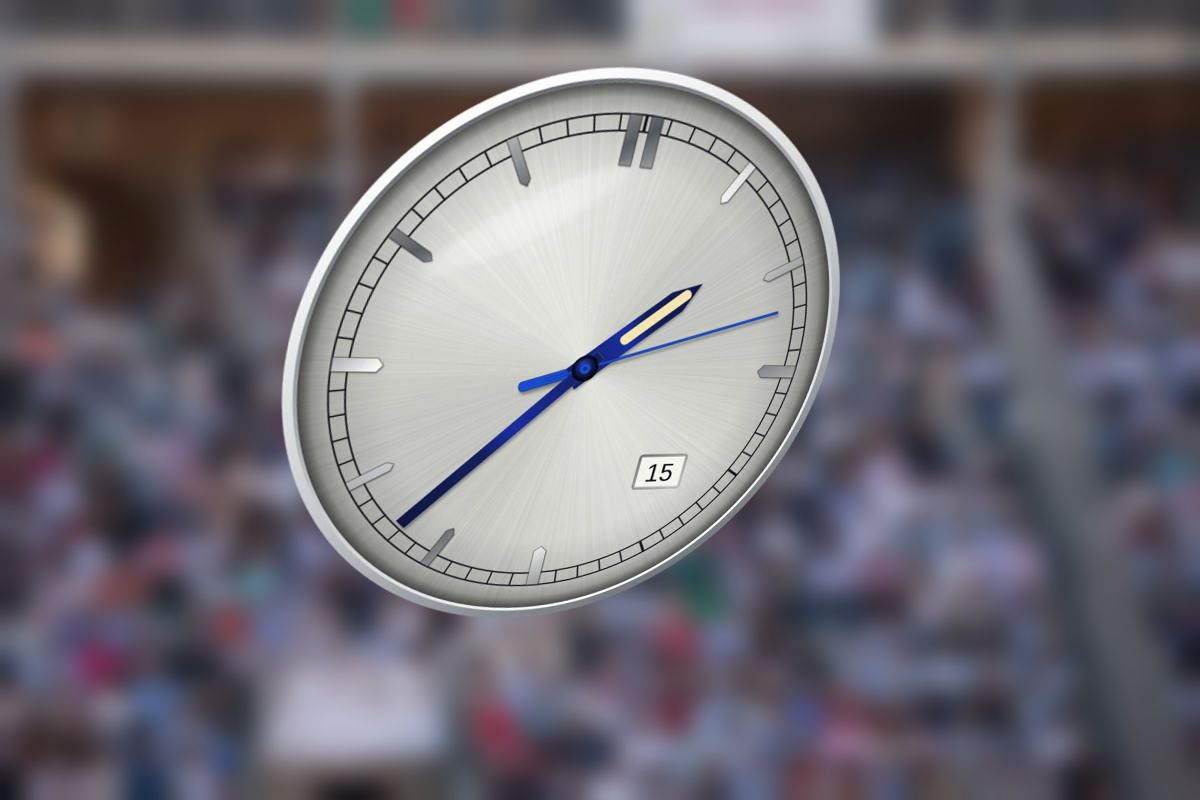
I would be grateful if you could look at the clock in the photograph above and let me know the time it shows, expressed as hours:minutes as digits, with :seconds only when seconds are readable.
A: 1:37:12
